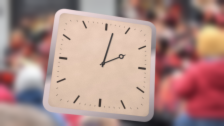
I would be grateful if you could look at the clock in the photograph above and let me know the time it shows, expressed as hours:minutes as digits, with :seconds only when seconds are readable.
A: 2:02
